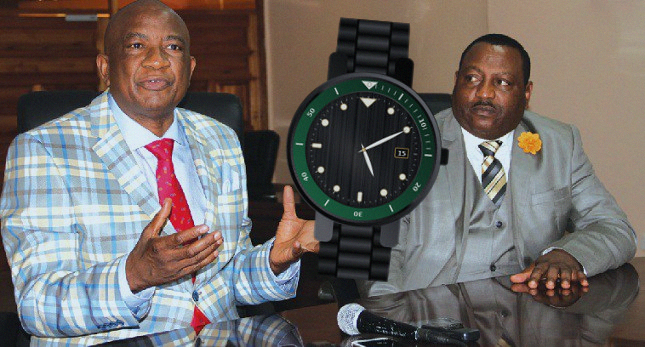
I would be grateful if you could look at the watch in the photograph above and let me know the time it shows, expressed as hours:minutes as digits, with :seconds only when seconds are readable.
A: 5:10
